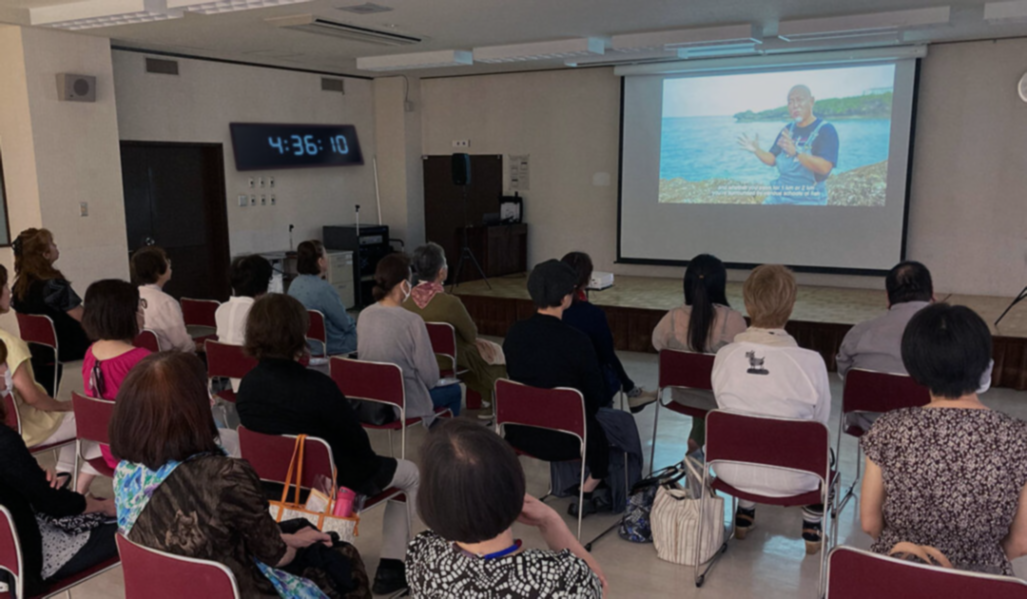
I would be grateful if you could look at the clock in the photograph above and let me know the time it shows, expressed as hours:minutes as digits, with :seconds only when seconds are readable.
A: 4:36:10
